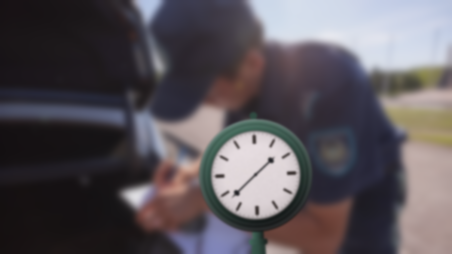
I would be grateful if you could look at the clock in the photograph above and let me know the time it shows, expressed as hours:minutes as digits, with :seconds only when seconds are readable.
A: 1:38
